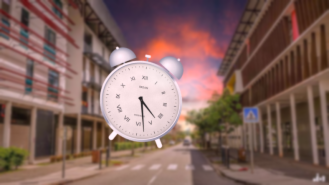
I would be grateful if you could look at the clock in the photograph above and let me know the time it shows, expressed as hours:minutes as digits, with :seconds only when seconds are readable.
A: 4:28
